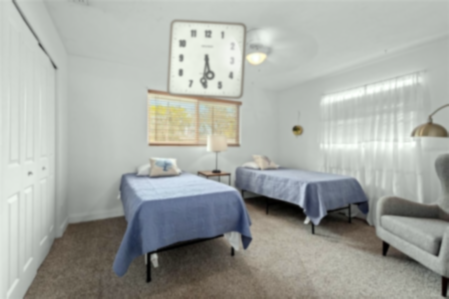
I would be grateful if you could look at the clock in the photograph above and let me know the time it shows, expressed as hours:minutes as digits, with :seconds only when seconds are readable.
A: 5:31
